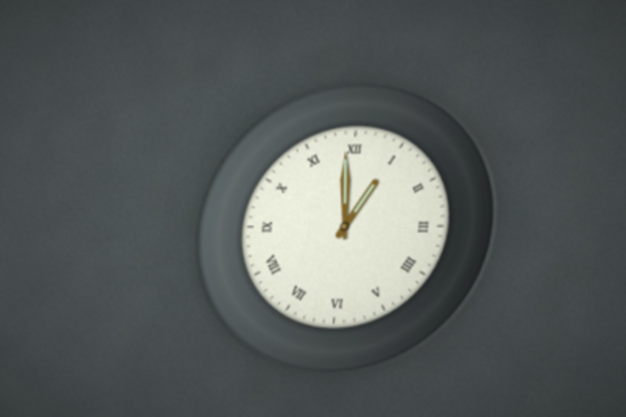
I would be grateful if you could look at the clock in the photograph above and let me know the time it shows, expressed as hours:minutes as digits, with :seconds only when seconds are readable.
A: 12:59
